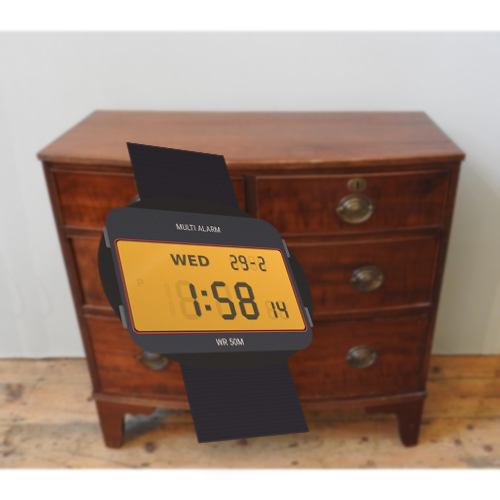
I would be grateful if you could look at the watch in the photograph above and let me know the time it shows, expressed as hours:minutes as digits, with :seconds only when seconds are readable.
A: 1:58:14
